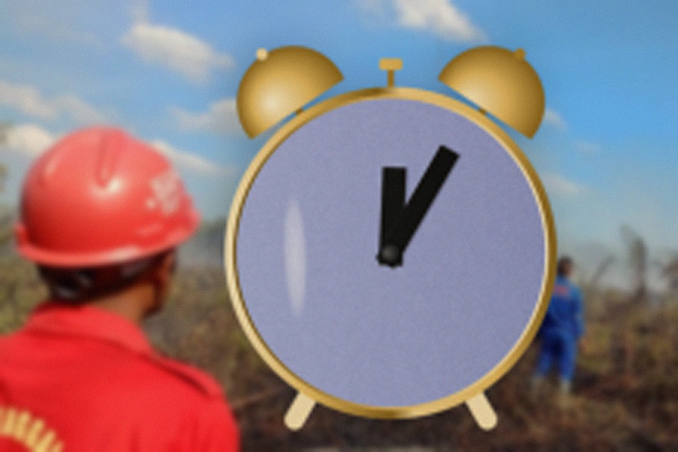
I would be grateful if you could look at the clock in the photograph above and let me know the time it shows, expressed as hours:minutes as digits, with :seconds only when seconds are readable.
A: 12:05
